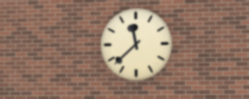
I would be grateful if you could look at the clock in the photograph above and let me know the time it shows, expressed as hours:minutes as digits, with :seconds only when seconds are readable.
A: 11:38
